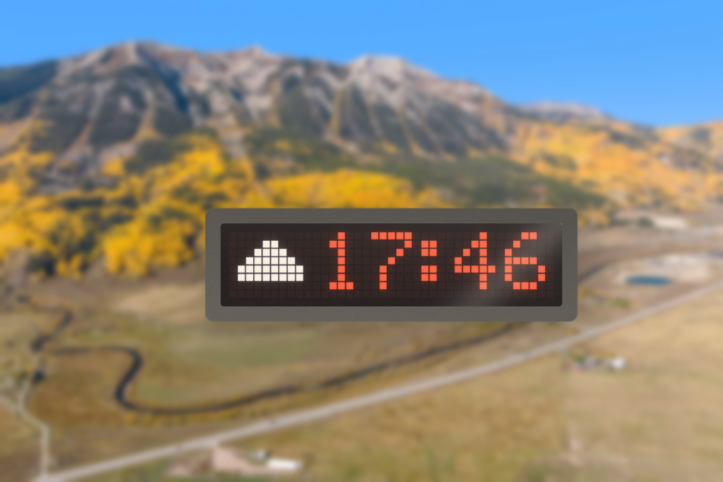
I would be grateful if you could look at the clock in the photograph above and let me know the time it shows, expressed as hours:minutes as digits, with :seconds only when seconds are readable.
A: 17:46
